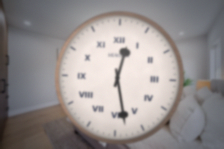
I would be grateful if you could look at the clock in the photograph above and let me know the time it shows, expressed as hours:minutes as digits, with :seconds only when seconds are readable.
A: 12:28
